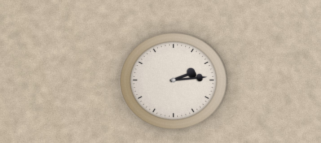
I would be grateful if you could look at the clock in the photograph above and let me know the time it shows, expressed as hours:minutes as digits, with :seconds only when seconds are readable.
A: 2:14
